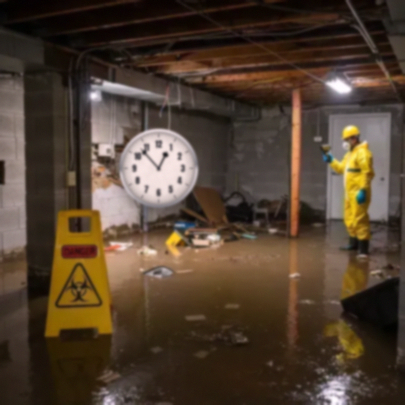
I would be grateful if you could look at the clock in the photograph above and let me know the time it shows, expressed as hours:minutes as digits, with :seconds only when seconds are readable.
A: 12:53
